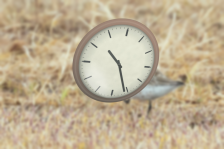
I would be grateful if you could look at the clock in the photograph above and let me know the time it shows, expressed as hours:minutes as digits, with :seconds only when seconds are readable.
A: 10:26
